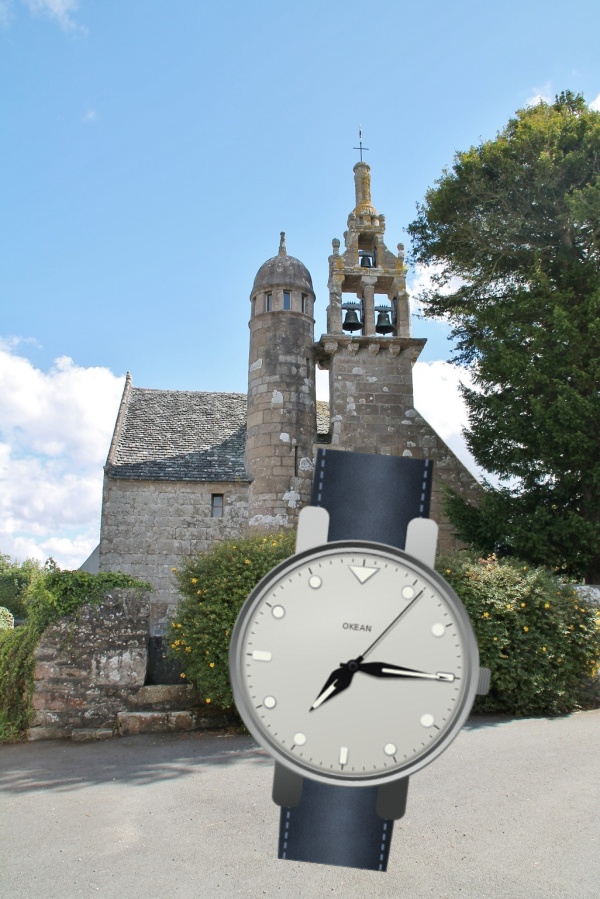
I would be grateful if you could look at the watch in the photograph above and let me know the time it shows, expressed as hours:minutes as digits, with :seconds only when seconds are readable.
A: 7:15:06
